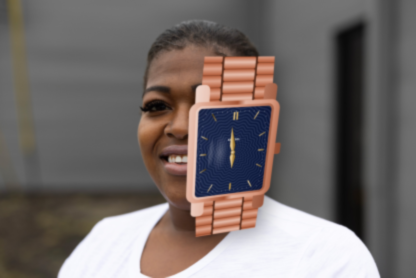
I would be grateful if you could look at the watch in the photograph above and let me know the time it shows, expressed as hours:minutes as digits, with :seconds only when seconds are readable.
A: 5:59
